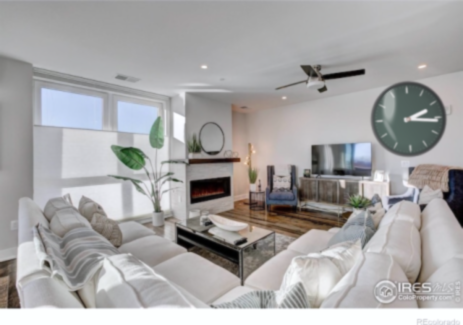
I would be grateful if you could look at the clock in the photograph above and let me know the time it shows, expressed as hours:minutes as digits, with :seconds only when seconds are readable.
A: 2:16
